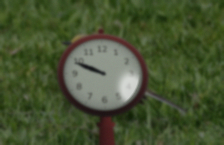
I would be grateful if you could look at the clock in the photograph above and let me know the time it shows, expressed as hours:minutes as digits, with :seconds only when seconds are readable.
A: 9:49
